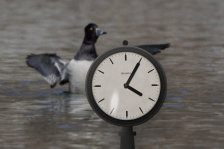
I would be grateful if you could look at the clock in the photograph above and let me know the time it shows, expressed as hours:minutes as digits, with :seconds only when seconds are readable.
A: 4:05
